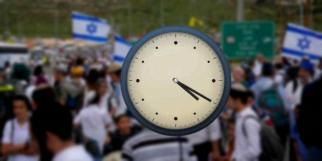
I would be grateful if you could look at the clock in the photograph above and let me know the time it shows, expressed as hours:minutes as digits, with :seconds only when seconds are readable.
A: 4:20
